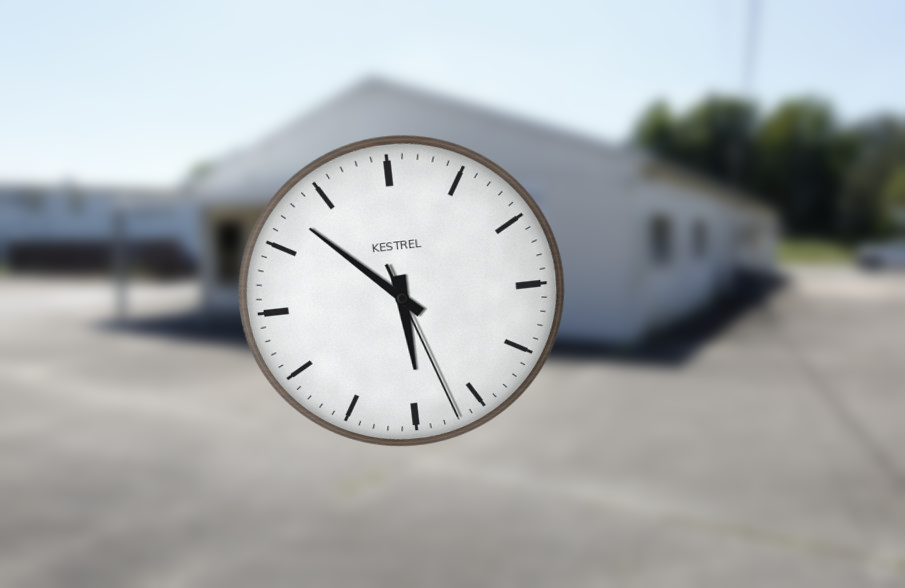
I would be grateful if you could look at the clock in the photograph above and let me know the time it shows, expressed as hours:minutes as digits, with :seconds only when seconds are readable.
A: 5:52:27
